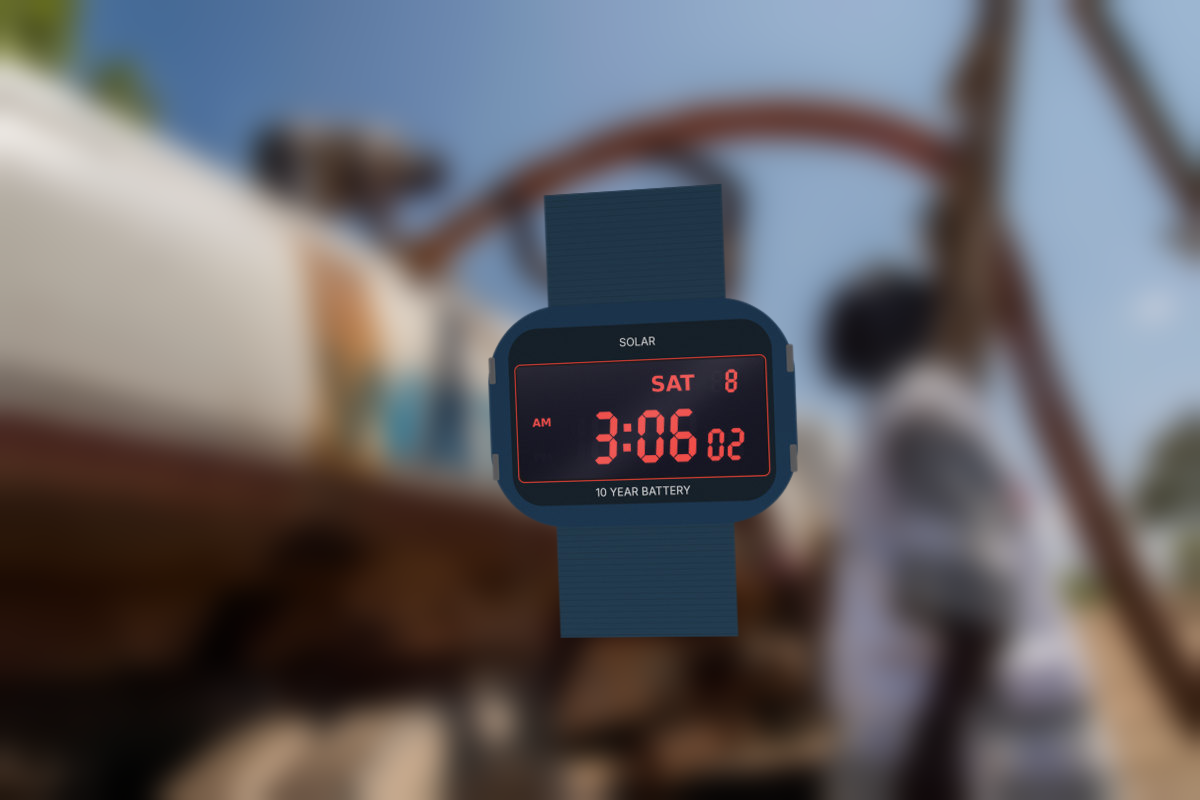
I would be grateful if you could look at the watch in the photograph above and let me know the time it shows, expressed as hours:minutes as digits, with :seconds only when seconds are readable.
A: 3:06:02
